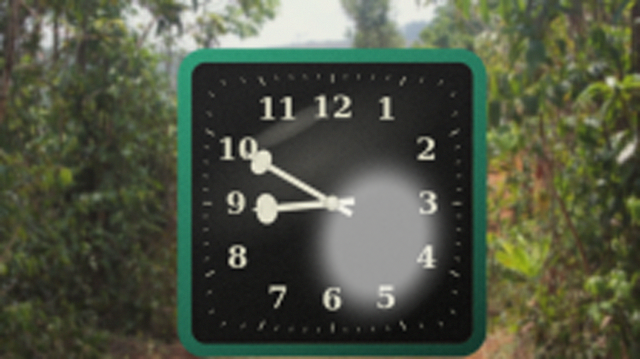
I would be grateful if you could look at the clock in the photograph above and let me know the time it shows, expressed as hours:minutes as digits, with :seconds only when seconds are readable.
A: 8:50
